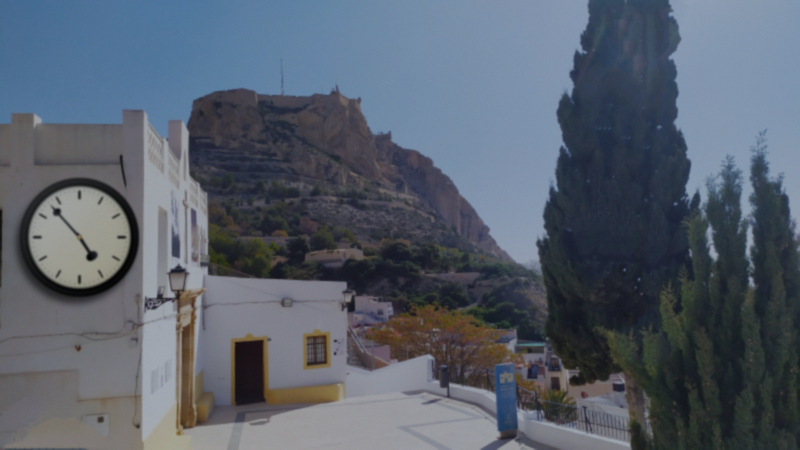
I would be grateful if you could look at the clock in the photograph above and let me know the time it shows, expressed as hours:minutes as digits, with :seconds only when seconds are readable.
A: 4:53
